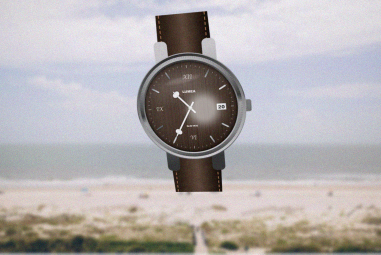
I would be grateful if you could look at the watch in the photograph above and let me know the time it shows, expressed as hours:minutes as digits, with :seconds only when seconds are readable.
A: 10:35
